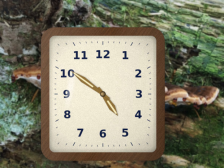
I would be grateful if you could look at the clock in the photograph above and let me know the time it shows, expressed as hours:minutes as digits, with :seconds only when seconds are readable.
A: 4:51
